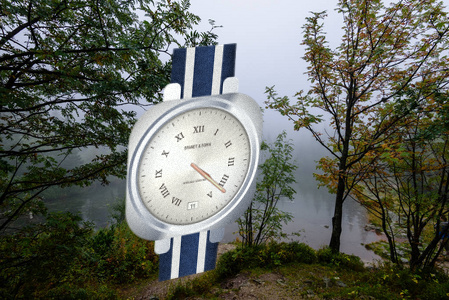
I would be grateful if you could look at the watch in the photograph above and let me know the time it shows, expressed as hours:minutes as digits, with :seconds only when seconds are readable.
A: 4:22
